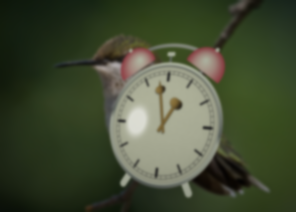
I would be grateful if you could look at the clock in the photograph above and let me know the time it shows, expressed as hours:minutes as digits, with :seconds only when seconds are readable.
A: 12:58
